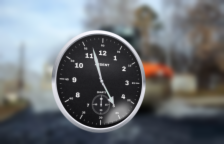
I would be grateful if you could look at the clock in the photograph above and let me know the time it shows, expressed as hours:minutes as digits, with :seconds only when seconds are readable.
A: 4:57
